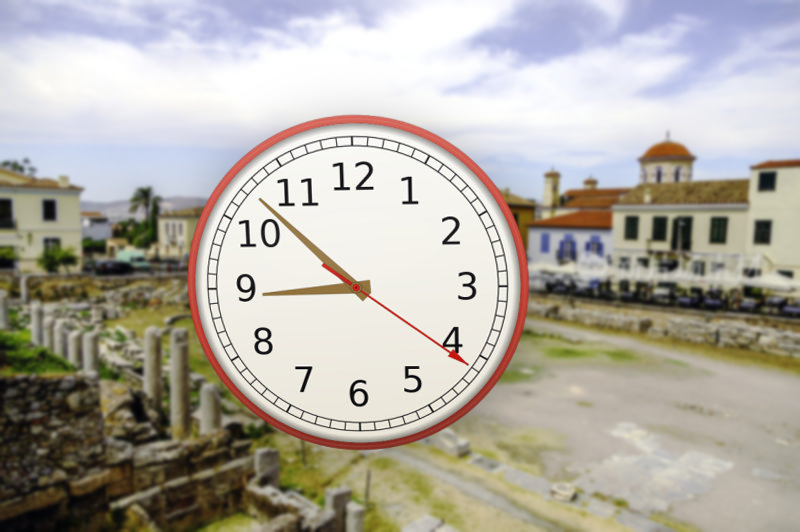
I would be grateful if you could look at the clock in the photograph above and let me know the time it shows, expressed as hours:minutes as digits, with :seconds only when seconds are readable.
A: 8:52:21
